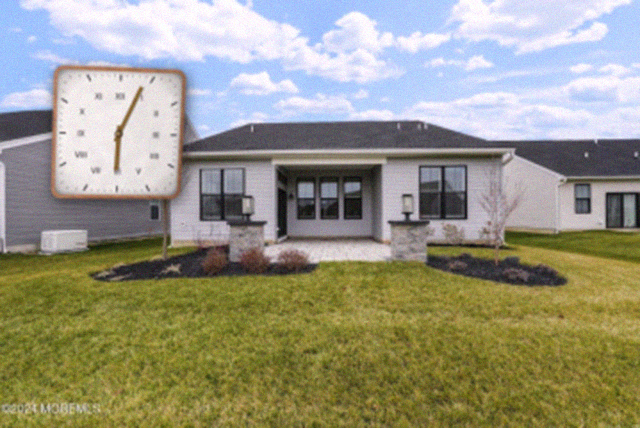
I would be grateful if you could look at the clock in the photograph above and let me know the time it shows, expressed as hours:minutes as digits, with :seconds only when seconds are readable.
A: 6:04
